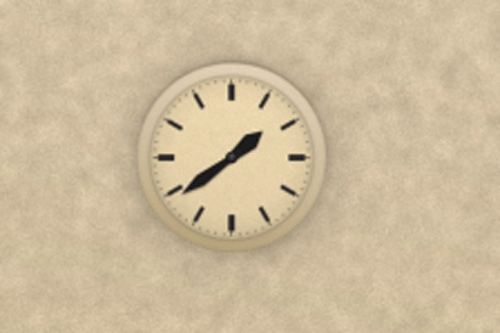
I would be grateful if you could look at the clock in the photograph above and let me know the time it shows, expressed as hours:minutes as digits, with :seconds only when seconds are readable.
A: 1:39
